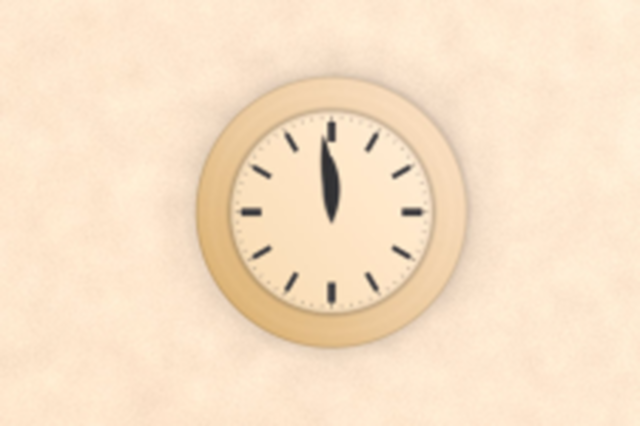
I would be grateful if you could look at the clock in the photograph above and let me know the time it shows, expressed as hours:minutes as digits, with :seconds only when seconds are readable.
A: 11:59
